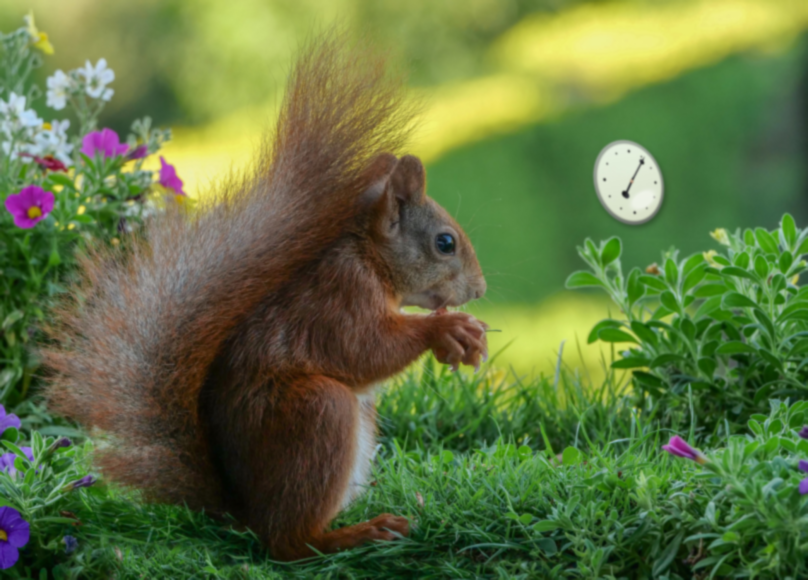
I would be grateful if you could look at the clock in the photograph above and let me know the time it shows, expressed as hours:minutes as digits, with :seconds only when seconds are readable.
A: 7:06
